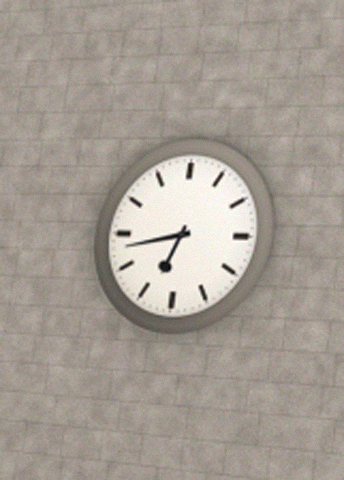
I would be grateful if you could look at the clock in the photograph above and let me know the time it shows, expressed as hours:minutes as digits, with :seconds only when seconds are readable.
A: 6:43
